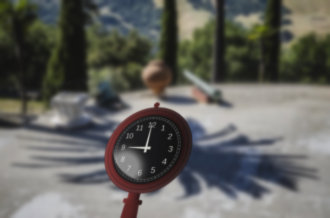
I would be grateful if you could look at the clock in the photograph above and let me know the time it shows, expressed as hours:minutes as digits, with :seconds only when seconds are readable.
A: 9:00
